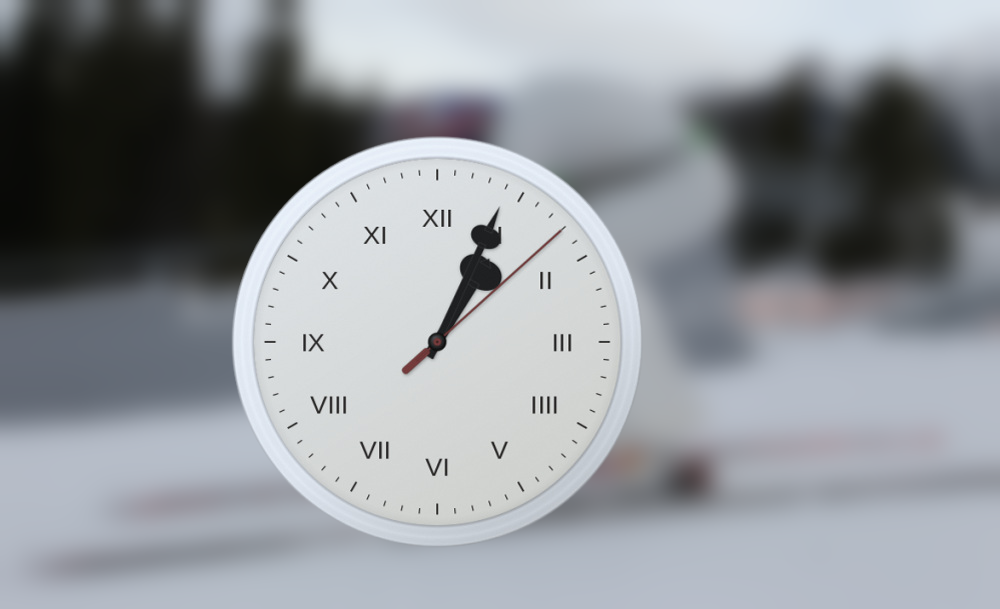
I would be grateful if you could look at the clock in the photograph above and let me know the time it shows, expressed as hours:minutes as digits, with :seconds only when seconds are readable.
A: 1:04:08
